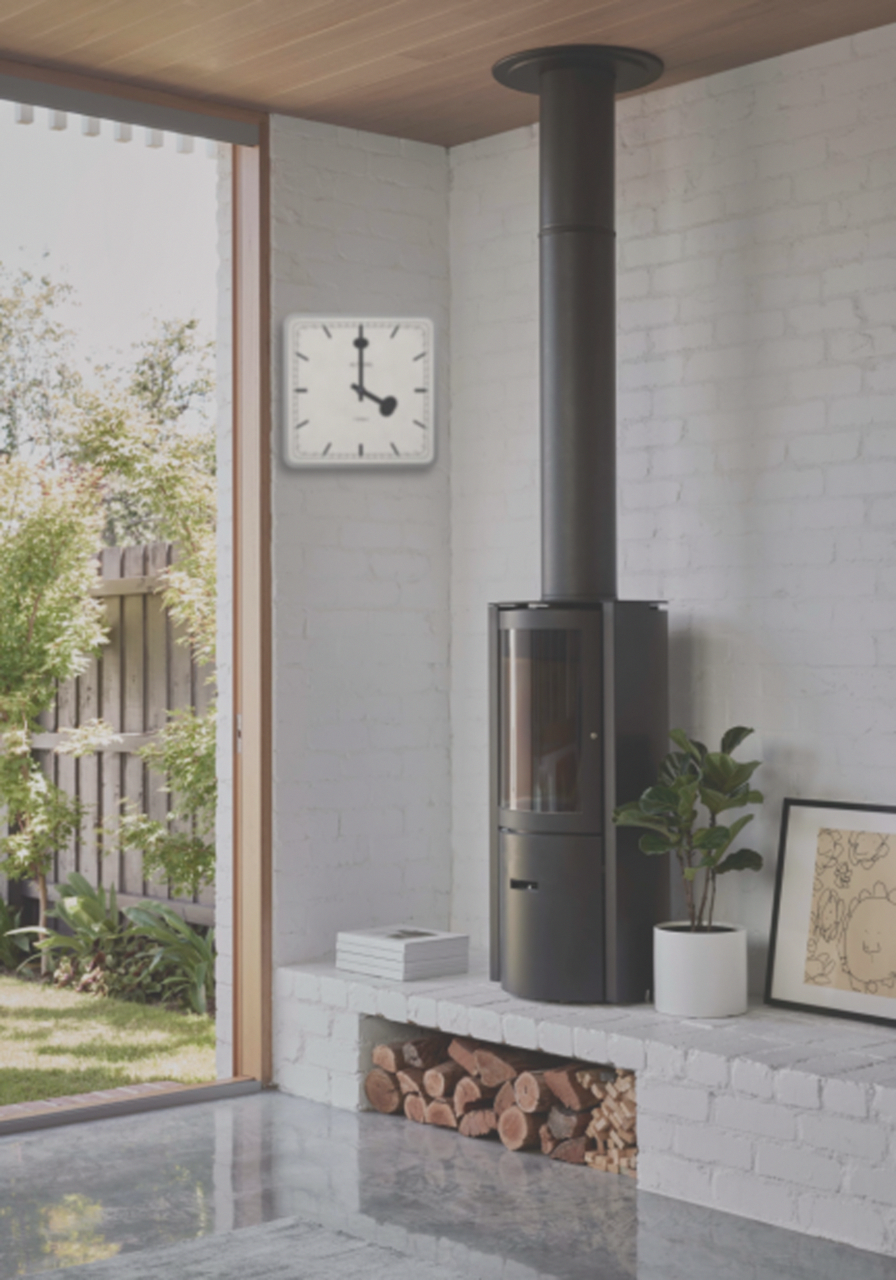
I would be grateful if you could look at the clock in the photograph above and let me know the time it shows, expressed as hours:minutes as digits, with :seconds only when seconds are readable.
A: 4:00
